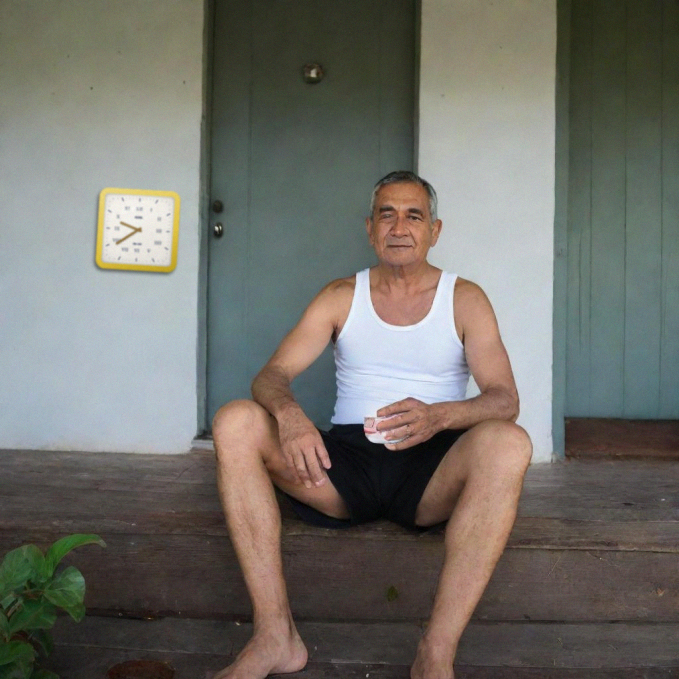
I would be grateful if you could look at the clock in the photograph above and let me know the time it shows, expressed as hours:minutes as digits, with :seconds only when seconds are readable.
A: 9:39
